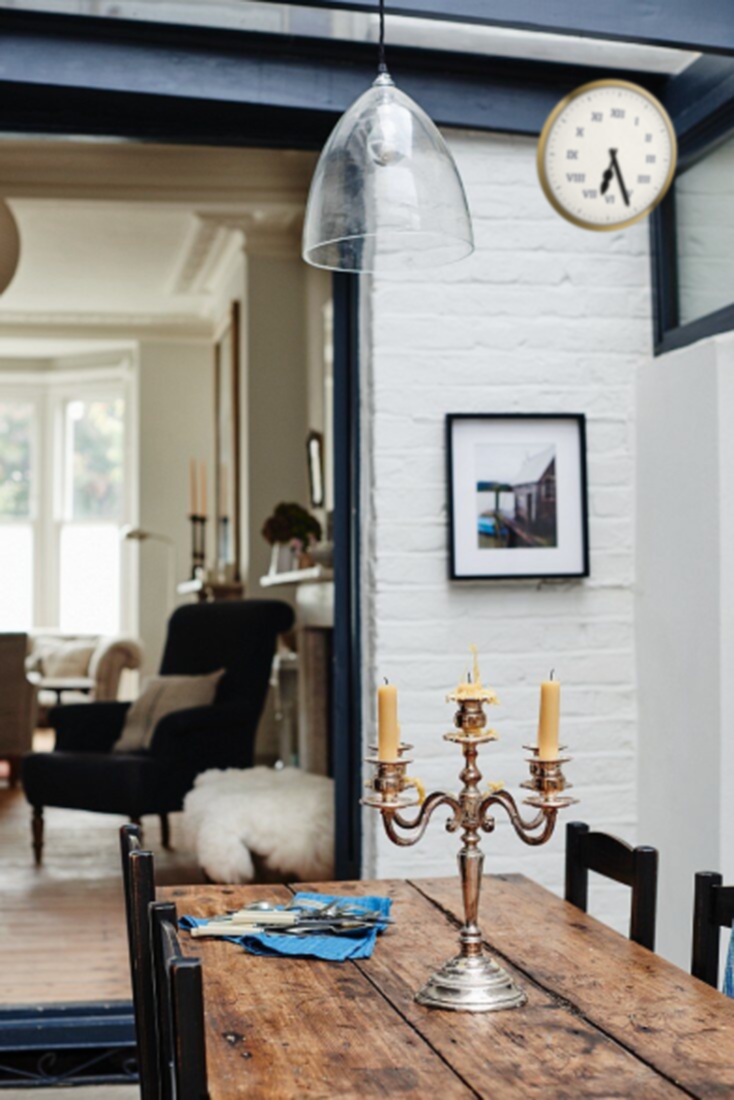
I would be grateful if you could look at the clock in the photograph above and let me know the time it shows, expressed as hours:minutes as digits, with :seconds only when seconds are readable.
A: 6:26
